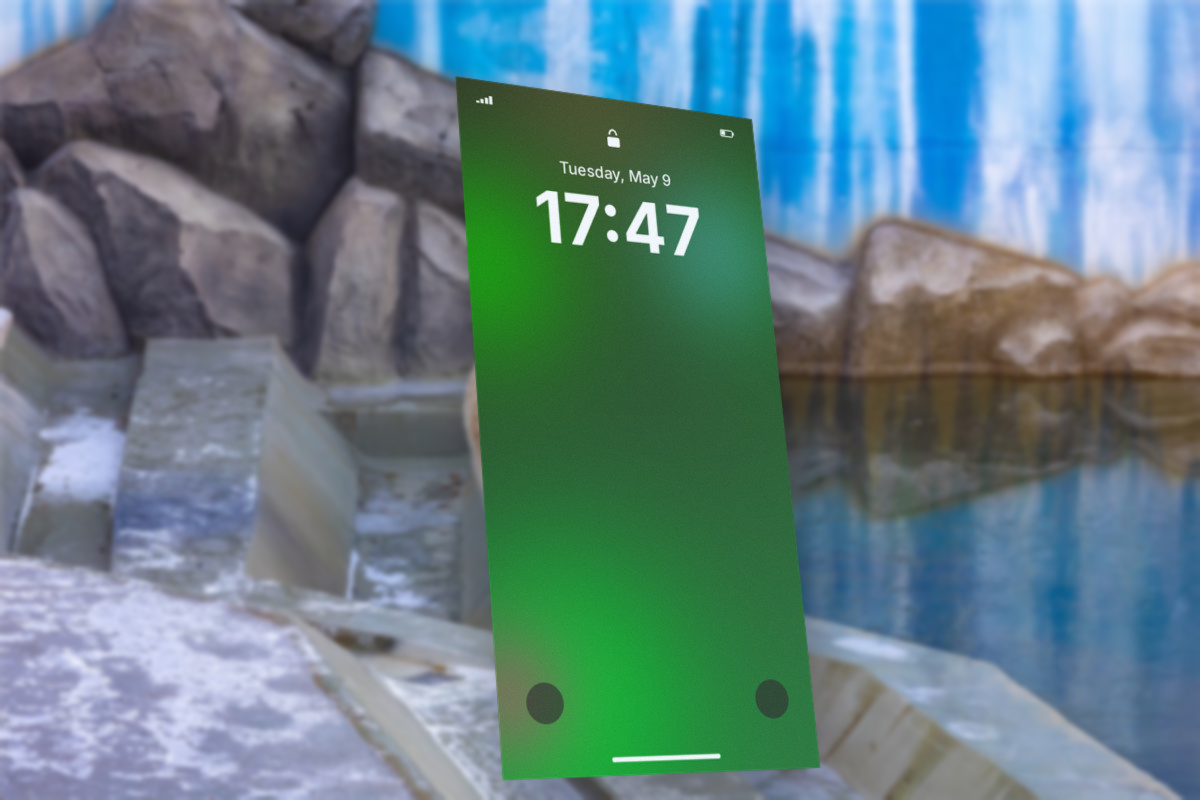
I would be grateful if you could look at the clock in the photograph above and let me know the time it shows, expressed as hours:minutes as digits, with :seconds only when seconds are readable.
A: 17:47
